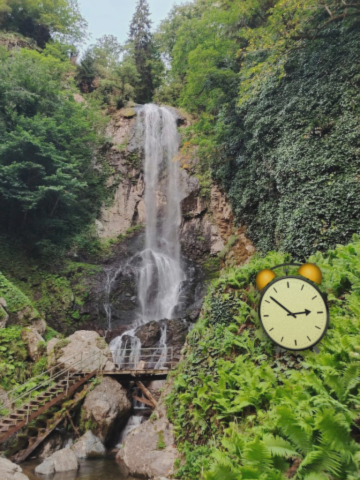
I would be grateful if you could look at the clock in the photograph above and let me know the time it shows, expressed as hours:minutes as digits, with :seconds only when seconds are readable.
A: 2:52
